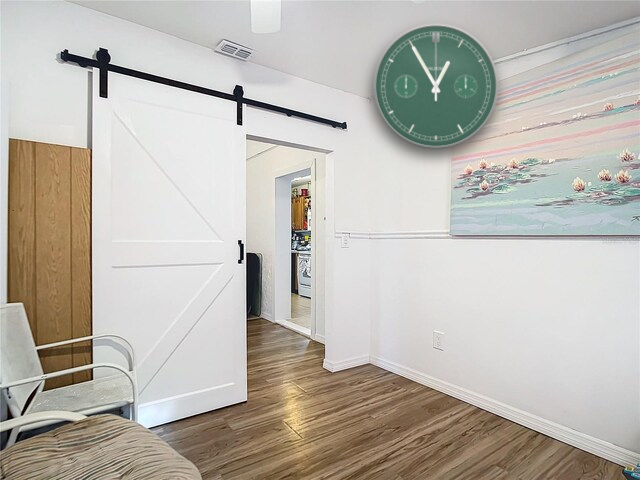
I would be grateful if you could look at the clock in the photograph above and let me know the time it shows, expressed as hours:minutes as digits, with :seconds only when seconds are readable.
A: 12:55
